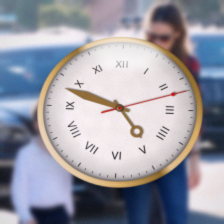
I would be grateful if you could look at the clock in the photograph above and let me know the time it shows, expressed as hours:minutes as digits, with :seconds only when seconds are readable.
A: 4:48:12
